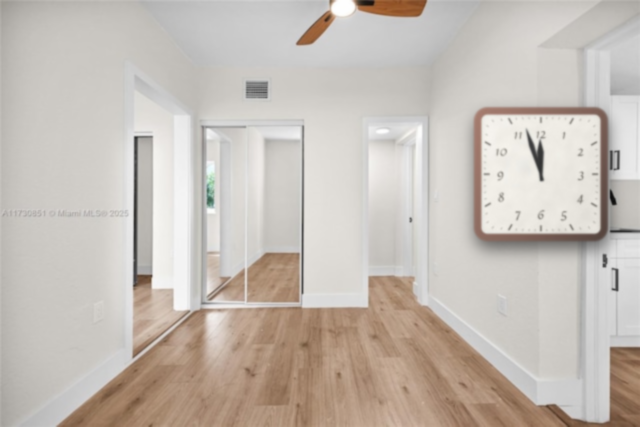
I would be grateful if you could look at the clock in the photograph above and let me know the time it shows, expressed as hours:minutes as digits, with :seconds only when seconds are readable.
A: 11:57
